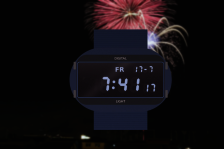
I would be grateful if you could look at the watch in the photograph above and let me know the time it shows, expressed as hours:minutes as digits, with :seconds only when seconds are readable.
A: 7:41:17
